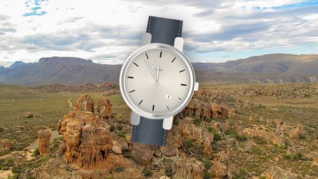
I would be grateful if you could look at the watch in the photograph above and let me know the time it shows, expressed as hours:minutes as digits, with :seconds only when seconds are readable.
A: 11:54
